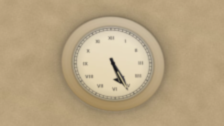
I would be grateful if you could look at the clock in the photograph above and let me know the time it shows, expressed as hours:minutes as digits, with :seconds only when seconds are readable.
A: 5:26
